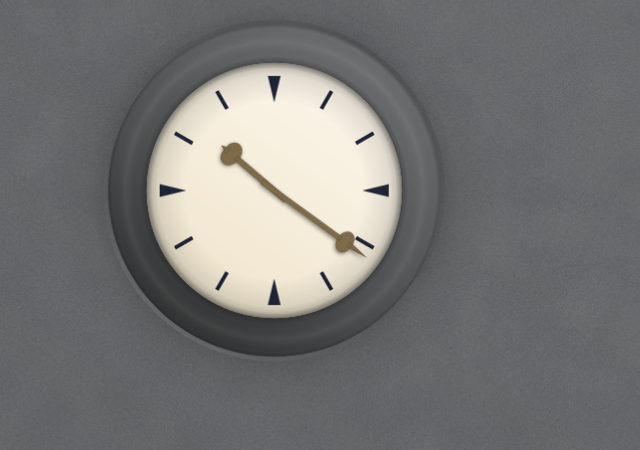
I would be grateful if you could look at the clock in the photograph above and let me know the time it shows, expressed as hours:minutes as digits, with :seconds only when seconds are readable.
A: 10:21
